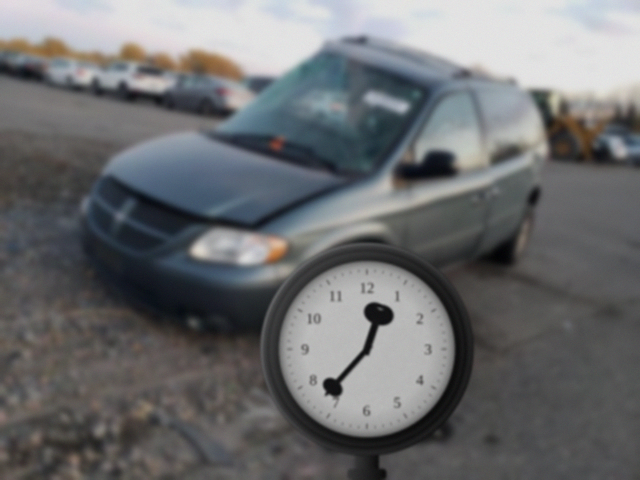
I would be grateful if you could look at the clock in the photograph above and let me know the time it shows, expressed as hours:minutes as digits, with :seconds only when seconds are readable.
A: 12:37
